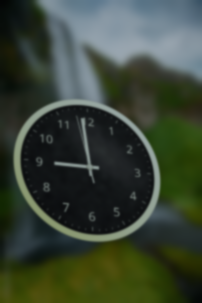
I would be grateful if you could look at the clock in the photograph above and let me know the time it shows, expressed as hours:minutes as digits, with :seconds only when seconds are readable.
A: 8:58:58
